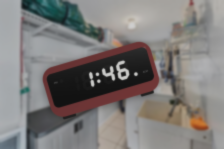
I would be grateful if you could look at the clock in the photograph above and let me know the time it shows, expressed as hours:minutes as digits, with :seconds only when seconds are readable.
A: 1:46
